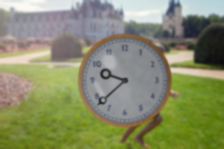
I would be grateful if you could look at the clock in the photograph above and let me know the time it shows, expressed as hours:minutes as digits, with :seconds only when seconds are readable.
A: 9:38
